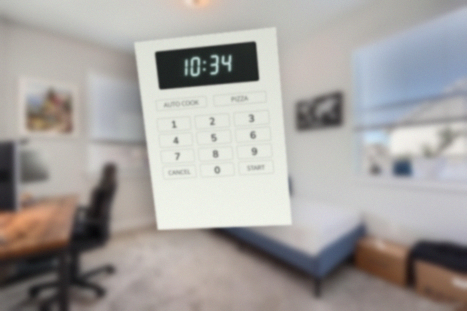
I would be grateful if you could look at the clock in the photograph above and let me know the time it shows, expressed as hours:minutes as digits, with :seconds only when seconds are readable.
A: 10:34
